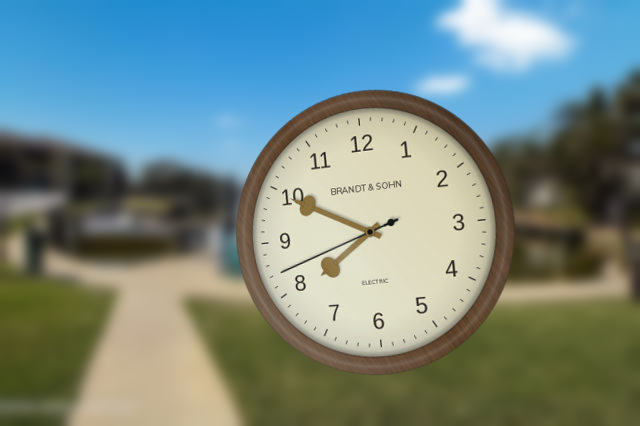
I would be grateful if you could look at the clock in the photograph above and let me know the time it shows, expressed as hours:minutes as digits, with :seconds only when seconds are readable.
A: 7:49:42
